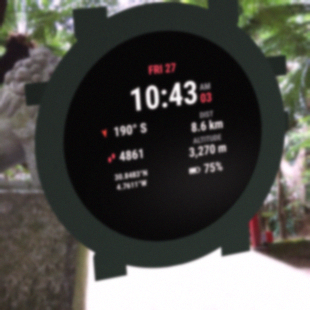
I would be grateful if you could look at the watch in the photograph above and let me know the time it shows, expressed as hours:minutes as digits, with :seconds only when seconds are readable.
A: 10:43:03
